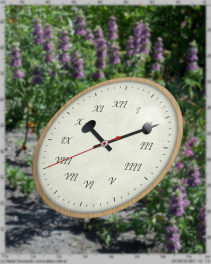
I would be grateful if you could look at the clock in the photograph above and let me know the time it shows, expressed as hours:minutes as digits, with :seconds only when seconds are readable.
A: 10:10:40
